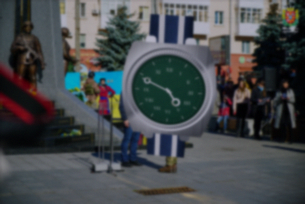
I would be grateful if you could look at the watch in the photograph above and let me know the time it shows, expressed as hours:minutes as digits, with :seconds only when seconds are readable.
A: 4:49
